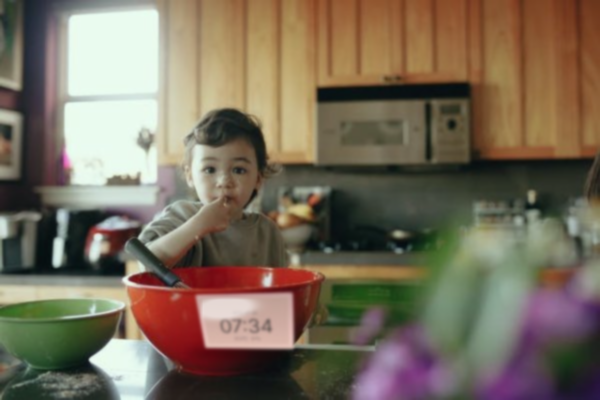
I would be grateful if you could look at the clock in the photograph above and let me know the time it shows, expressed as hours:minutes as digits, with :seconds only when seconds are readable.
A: 7:34
